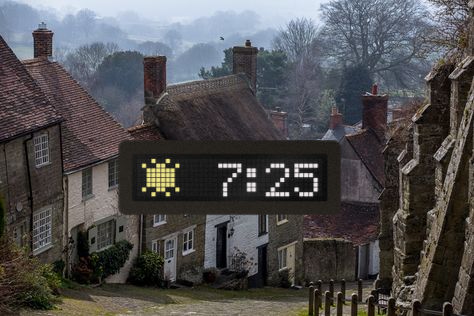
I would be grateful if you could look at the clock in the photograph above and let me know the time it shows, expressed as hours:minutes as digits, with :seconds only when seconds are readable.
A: 7:25
